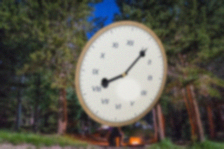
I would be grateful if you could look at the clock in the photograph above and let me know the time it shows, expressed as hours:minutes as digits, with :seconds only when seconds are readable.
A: 8:06
